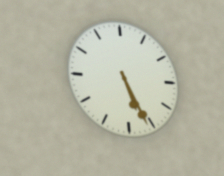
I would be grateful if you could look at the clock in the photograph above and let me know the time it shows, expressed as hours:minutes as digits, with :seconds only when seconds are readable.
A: 5:26
